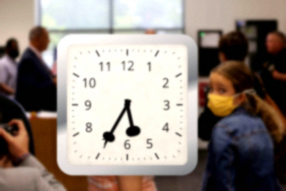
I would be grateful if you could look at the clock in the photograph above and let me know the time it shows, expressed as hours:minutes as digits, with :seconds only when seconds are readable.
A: 5:35
